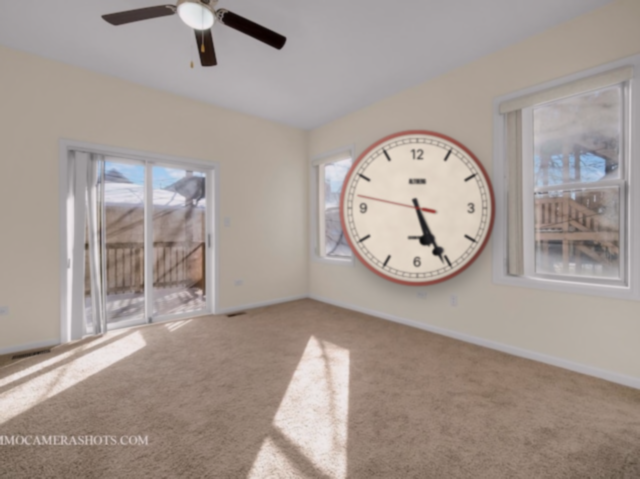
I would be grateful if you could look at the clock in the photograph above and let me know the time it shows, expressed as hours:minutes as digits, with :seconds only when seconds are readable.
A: 5:25:47
